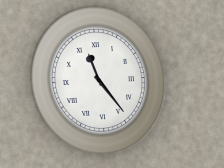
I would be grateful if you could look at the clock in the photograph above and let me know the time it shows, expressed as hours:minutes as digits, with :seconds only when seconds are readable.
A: 11:24
